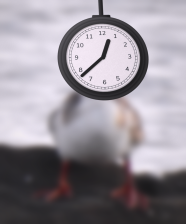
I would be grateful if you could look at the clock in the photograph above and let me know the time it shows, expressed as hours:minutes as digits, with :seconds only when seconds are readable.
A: 12:38
